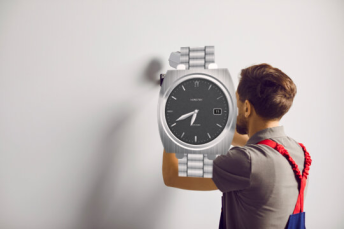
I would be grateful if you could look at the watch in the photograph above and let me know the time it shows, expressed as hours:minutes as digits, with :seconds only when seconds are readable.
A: 6:41
